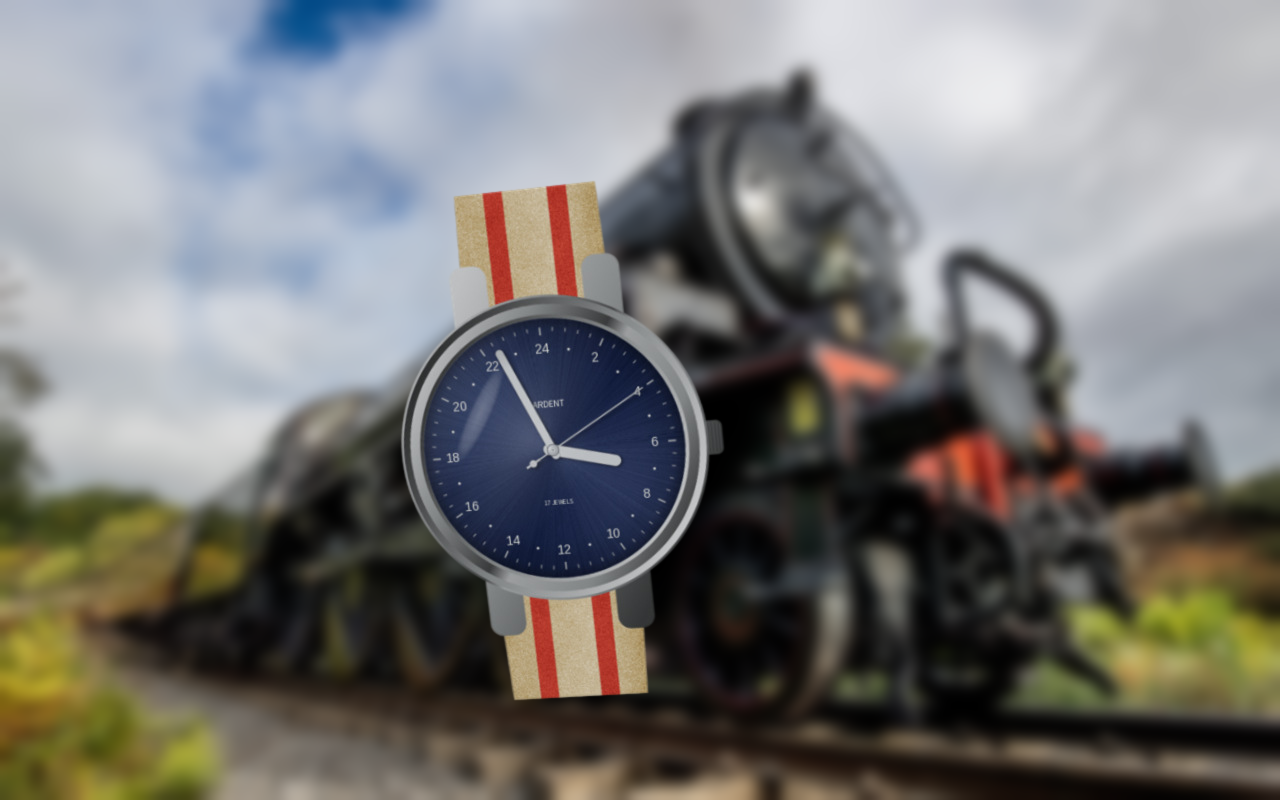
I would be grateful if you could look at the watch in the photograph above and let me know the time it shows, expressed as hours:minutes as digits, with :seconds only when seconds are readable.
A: 6:56:10
